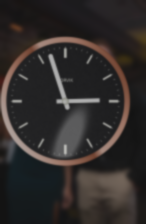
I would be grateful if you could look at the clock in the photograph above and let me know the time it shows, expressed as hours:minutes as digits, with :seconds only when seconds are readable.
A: 2:57
